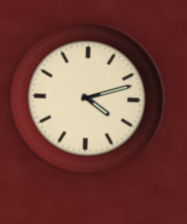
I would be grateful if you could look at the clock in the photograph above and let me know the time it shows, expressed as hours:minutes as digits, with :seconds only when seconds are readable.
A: 4:12
